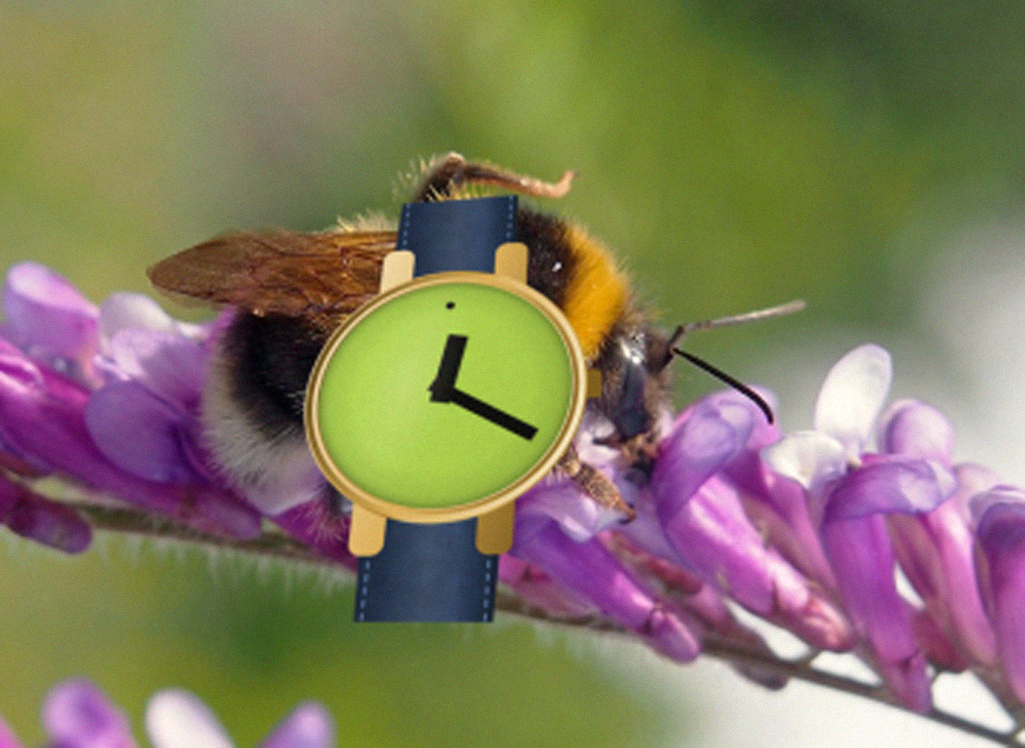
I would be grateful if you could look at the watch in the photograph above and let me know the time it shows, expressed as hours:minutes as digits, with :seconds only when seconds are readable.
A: 12:20
